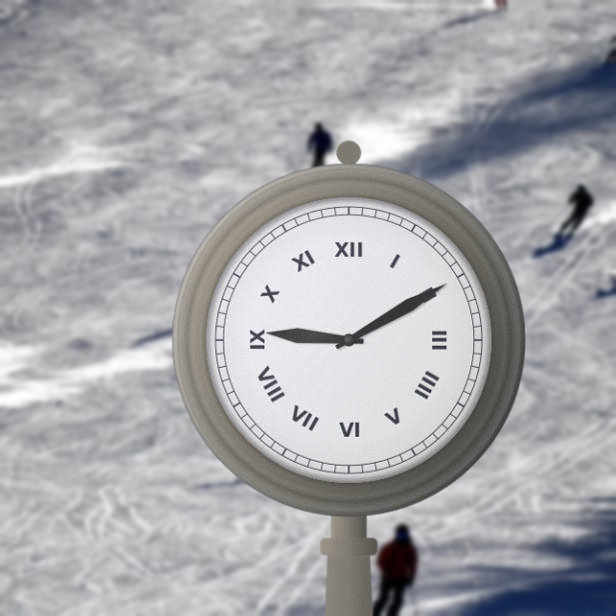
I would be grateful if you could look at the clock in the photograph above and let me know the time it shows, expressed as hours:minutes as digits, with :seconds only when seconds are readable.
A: 9:10
